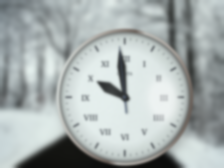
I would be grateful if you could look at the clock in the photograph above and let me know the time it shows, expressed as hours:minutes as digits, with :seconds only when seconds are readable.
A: 9:58:59
